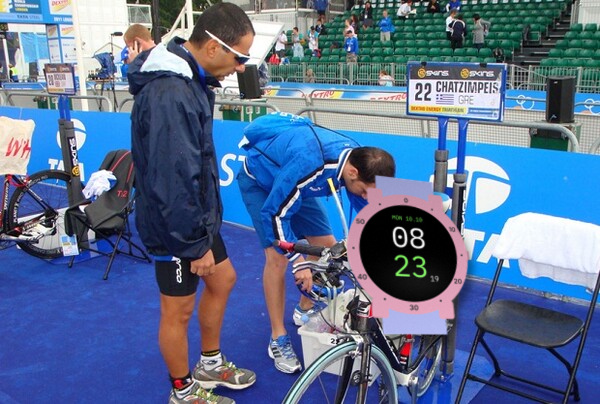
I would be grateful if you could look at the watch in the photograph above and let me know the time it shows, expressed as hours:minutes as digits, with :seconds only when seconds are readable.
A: 8:23
